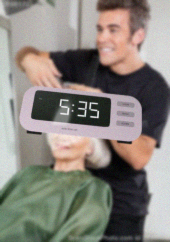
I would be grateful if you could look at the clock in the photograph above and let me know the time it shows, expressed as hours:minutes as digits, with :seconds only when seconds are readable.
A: 5:35
